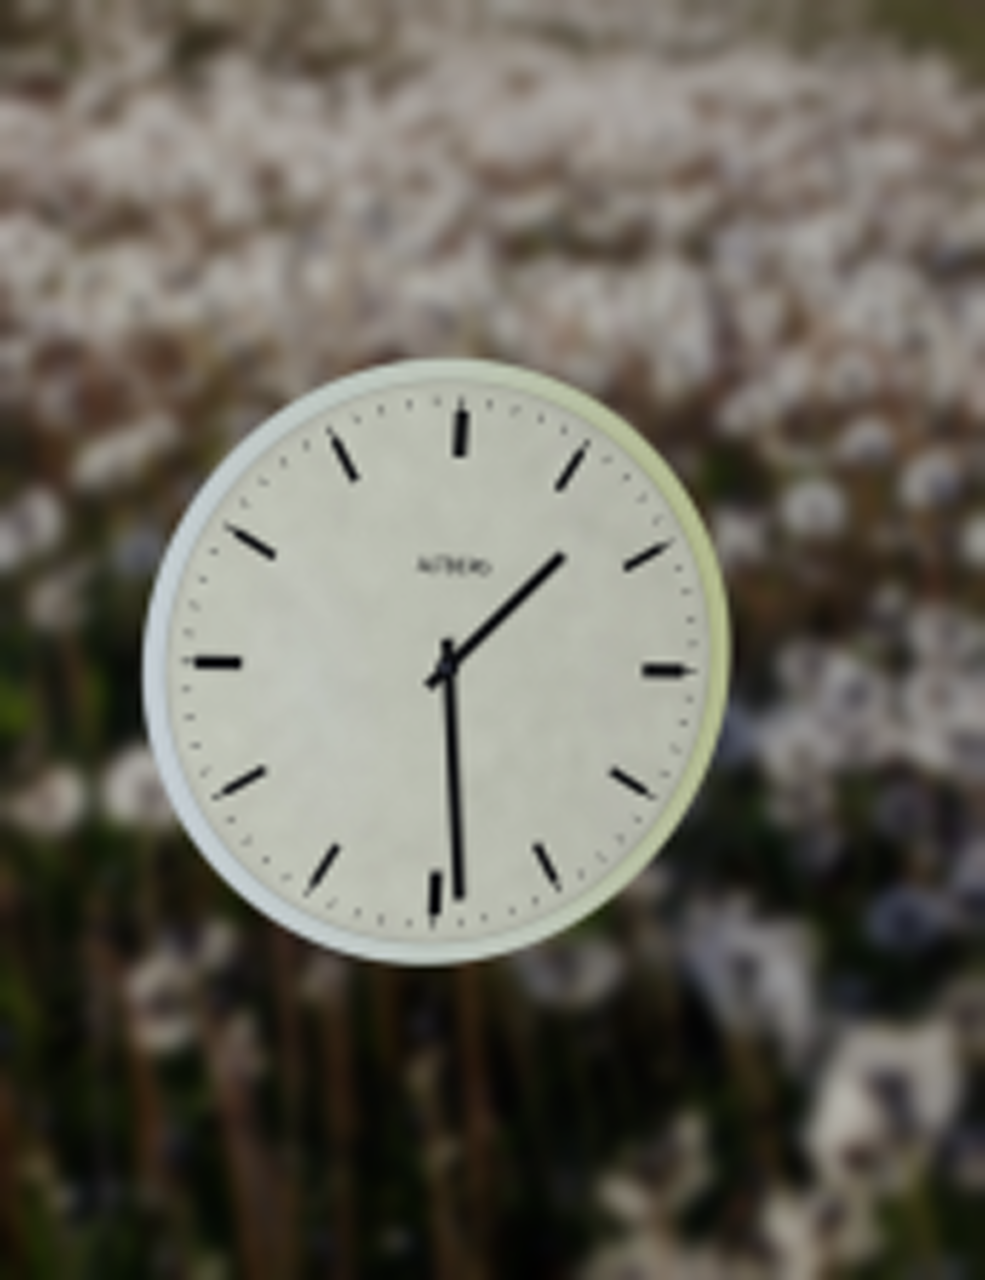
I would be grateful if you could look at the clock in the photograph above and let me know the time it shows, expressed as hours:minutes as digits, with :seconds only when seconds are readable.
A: 1:29
